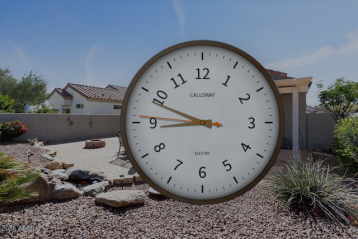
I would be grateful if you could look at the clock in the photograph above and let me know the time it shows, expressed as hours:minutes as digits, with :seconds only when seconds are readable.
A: 8:48:46
